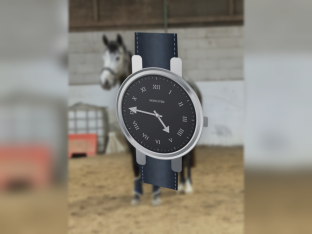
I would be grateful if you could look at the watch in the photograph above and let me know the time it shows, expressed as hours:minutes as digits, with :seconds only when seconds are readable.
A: 4:46
